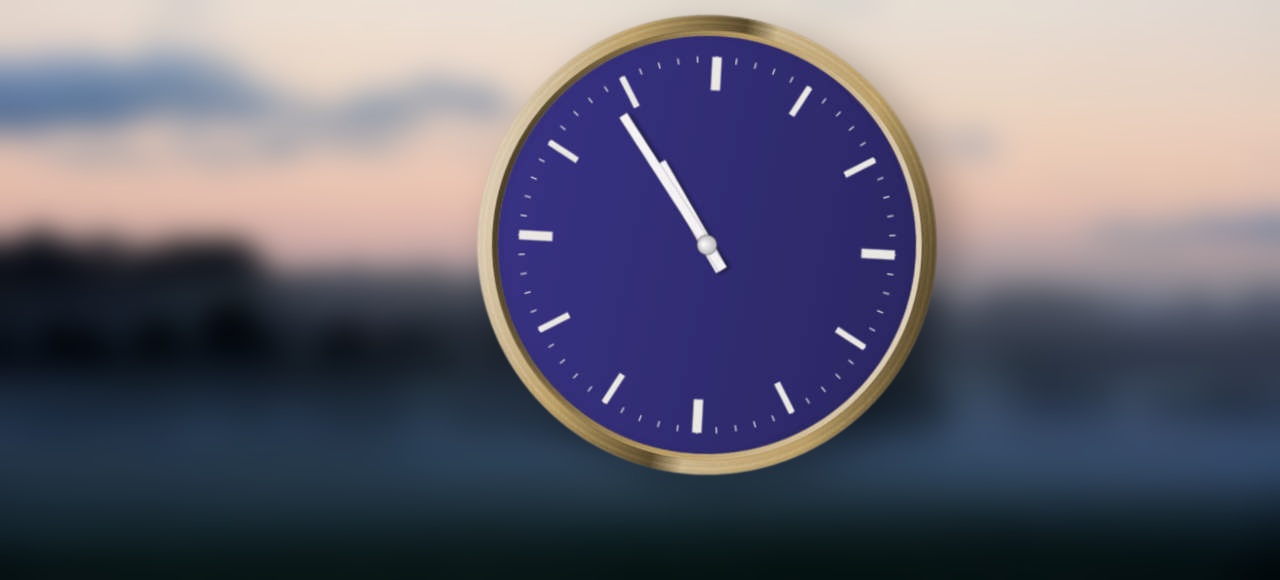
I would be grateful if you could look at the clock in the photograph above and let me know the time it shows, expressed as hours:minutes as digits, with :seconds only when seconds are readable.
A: 10:54
